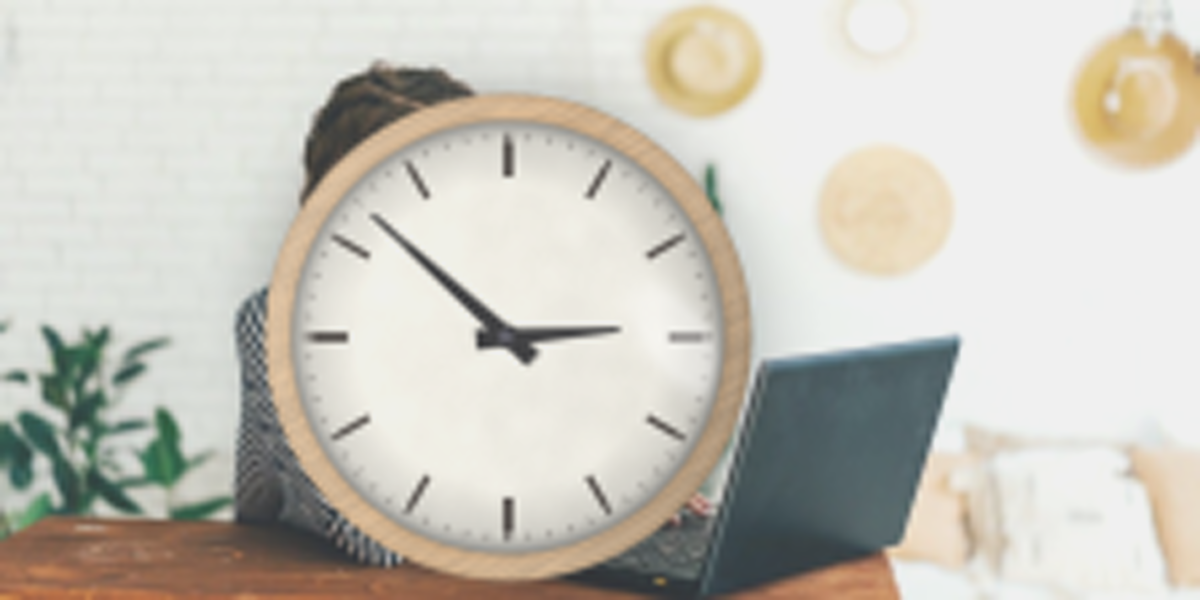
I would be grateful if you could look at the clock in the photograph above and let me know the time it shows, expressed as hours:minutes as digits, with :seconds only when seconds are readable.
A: 2:52
